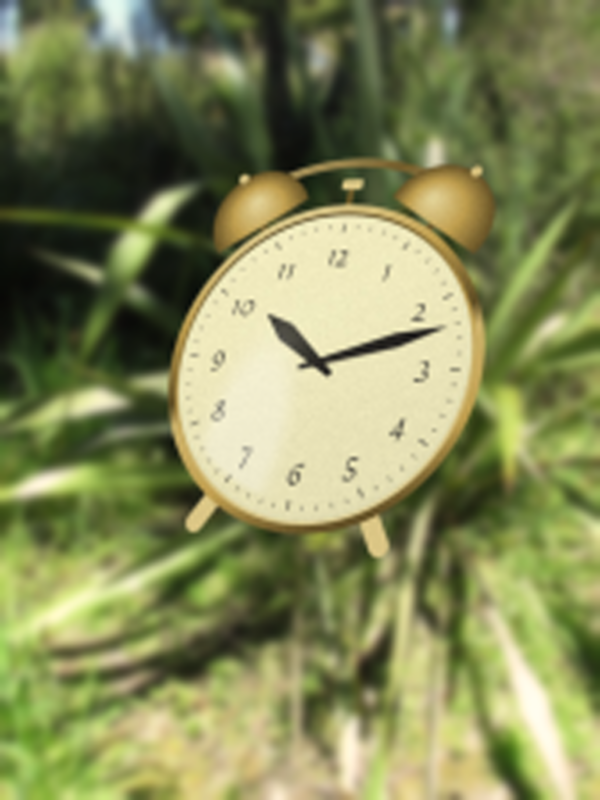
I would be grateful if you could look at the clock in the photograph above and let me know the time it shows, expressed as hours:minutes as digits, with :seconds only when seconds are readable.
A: 10:12
